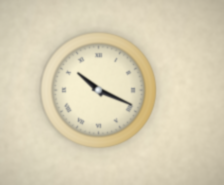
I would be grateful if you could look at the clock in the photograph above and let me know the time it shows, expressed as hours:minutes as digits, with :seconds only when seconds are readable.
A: 10:19
